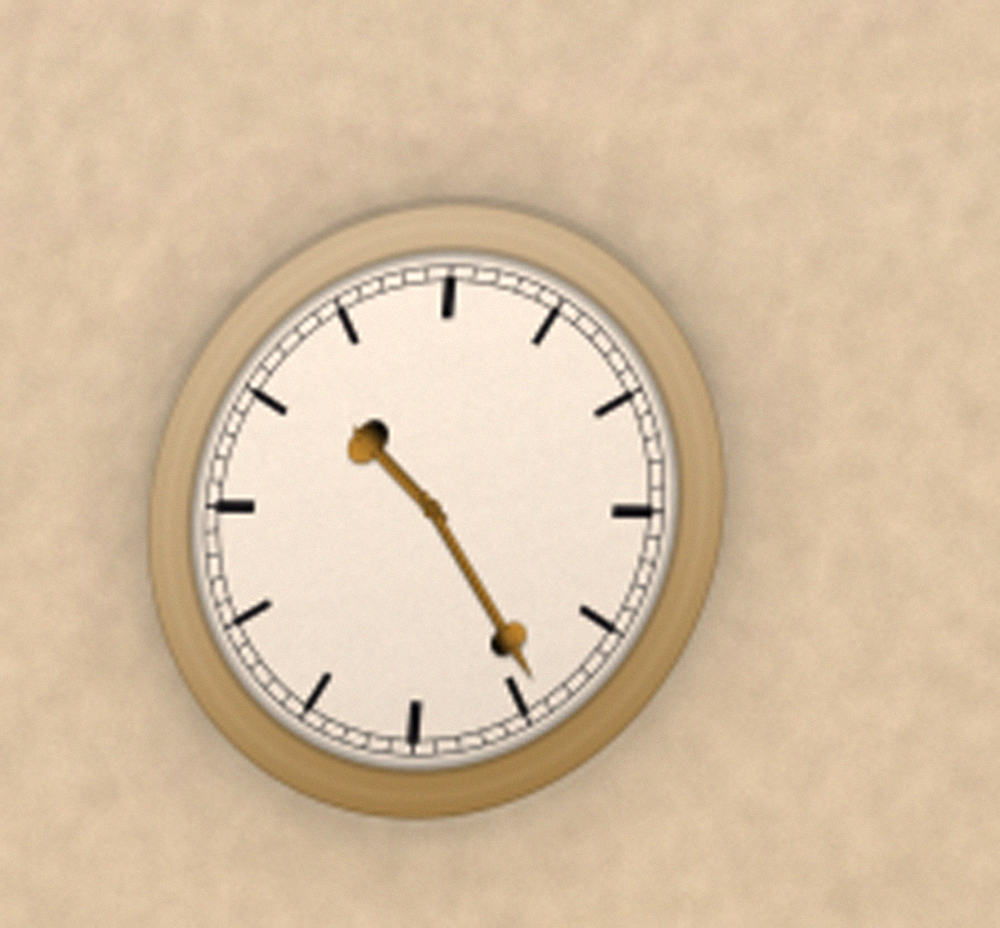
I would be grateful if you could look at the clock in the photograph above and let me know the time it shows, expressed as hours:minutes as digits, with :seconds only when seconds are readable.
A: 10:24
